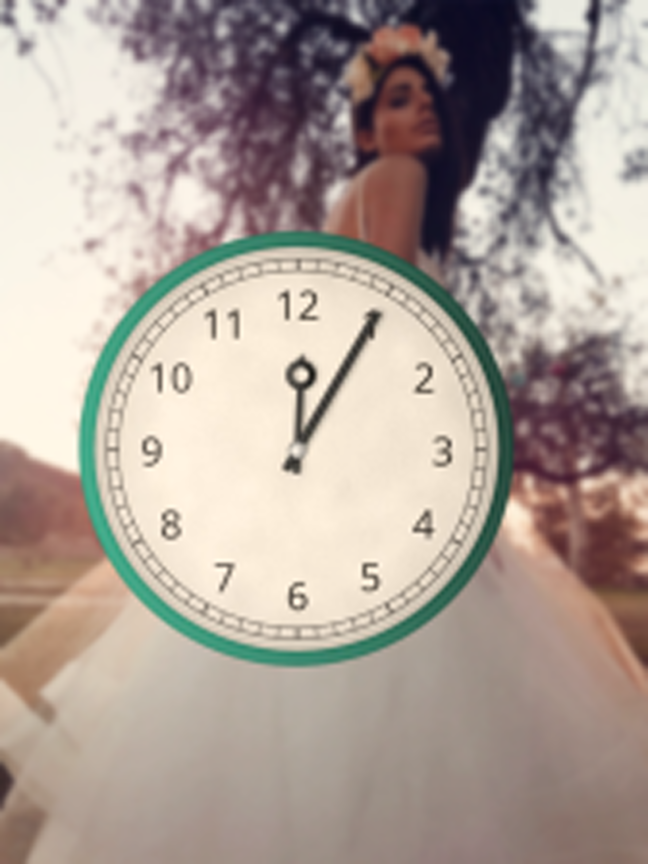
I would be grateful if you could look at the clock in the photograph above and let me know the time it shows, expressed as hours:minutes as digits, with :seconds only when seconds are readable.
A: 12:05
